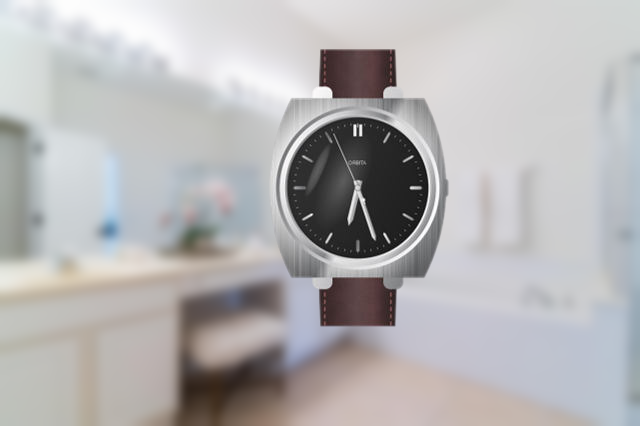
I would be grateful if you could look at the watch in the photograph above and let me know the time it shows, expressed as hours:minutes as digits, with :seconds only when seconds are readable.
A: 6:26:56
